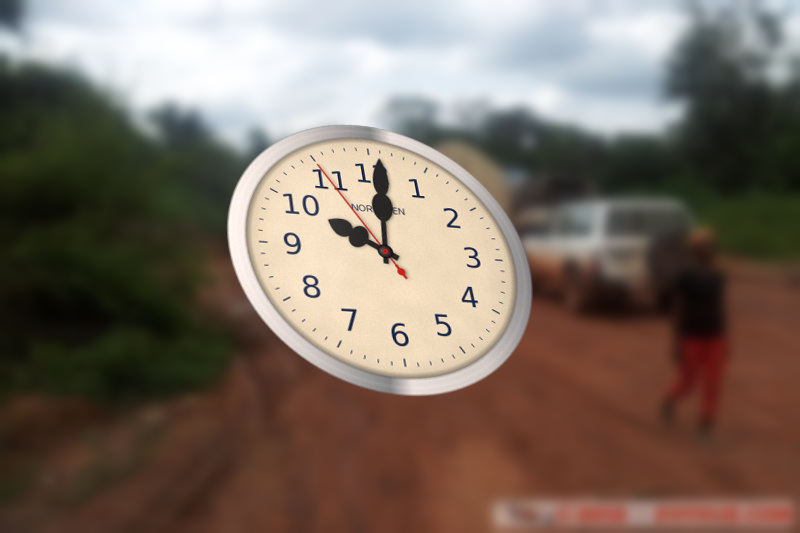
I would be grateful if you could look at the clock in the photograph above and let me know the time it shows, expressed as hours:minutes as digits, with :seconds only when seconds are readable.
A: 10:00:55
